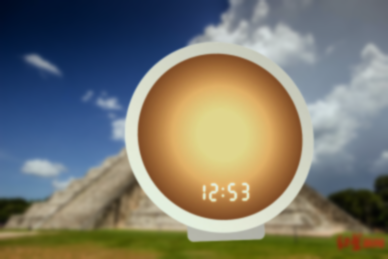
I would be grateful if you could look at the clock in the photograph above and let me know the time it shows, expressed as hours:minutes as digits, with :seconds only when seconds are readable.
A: 12:53
